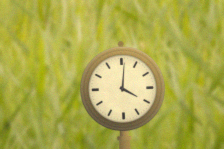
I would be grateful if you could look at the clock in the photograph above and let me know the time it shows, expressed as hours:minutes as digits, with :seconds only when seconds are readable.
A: 4:01
